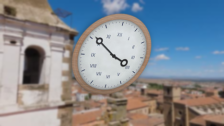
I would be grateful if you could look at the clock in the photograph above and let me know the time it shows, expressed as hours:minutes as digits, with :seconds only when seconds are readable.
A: 3:51
